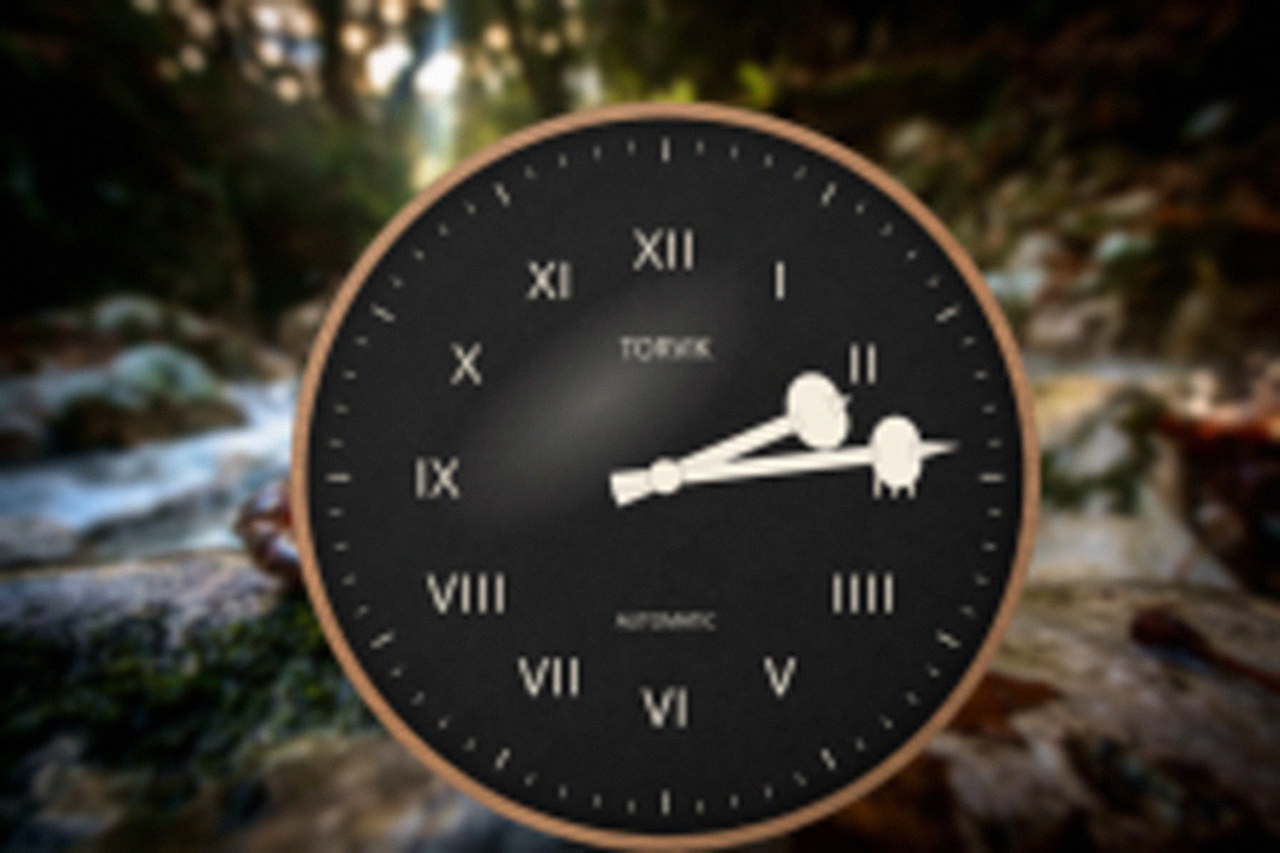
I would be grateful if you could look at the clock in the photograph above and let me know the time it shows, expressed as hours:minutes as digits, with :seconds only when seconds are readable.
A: 2:14
